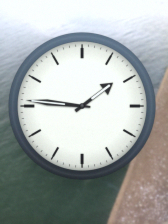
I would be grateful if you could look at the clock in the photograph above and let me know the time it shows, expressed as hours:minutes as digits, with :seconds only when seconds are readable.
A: 1:46
